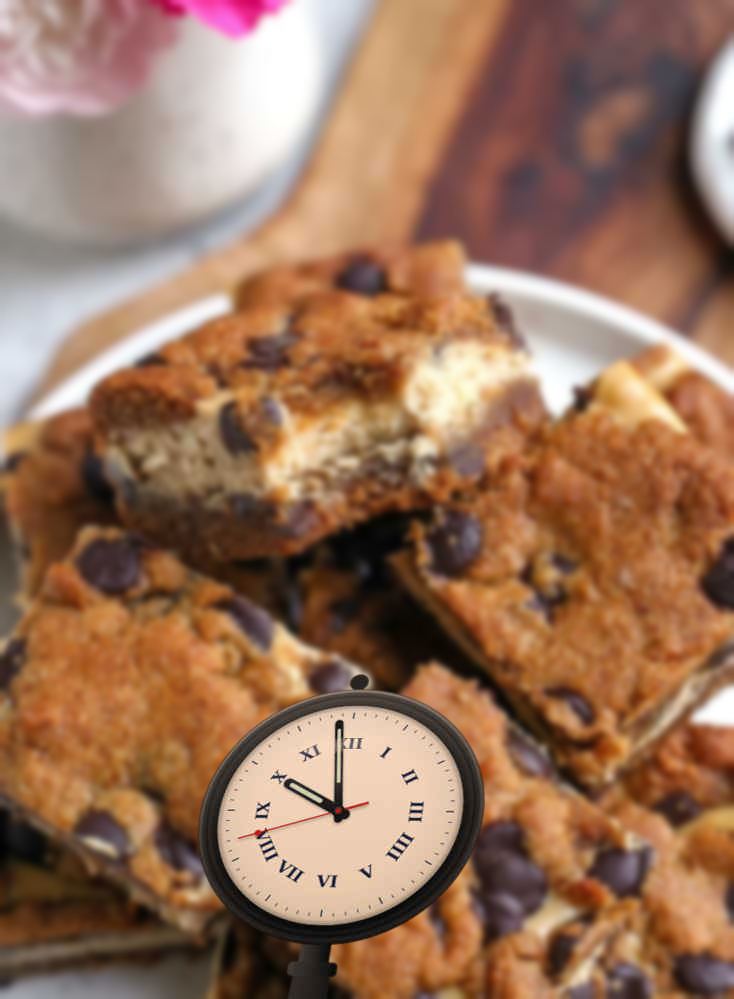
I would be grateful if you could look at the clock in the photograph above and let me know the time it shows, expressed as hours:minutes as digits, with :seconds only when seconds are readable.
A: 9:58:42
